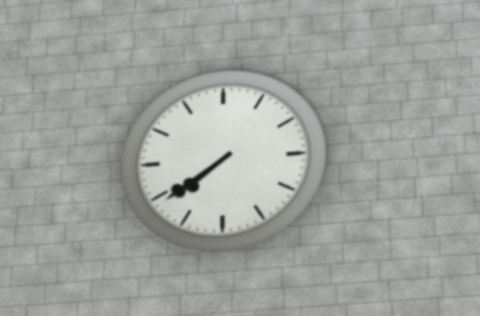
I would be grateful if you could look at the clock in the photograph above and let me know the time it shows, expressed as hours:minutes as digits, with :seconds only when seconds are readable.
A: 7:39
